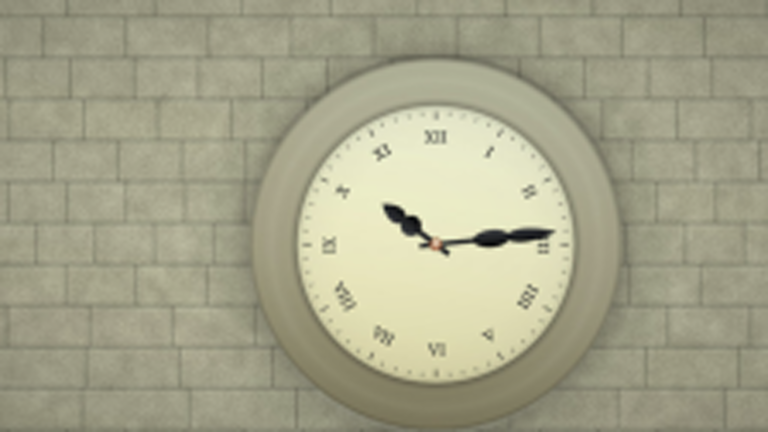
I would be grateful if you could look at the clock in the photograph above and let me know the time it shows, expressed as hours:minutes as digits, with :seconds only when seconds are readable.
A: 10:14
